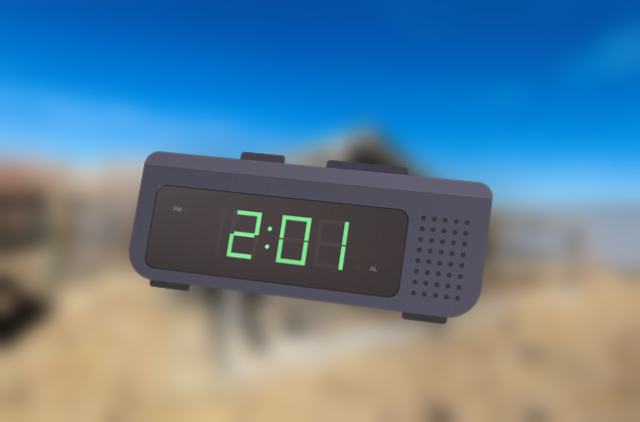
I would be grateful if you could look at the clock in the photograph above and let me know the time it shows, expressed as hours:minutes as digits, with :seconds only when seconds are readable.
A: 2:01
